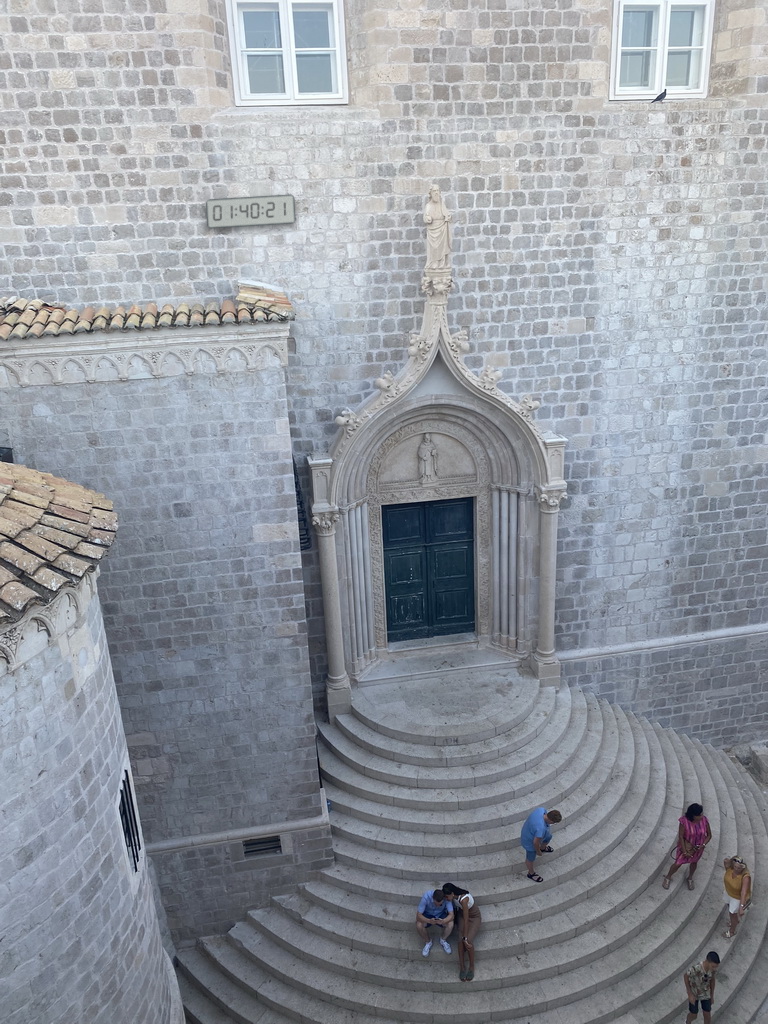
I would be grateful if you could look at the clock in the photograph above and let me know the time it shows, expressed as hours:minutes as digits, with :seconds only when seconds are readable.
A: 1:40:21
